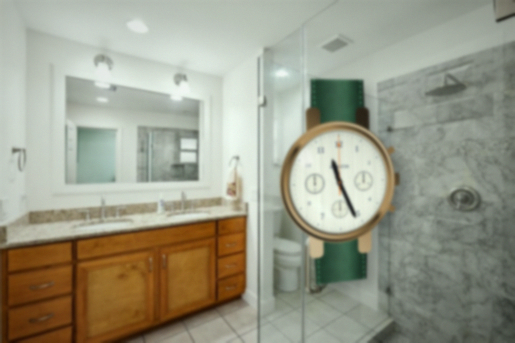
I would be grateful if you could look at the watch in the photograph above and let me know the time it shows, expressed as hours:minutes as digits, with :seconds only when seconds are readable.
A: 11:26
